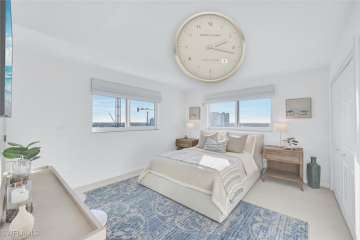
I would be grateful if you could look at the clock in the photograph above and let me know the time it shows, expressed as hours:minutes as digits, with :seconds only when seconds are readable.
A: 2:17
